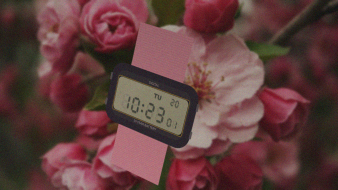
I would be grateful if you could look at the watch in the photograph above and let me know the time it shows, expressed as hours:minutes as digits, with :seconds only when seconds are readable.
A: 10:23:01
